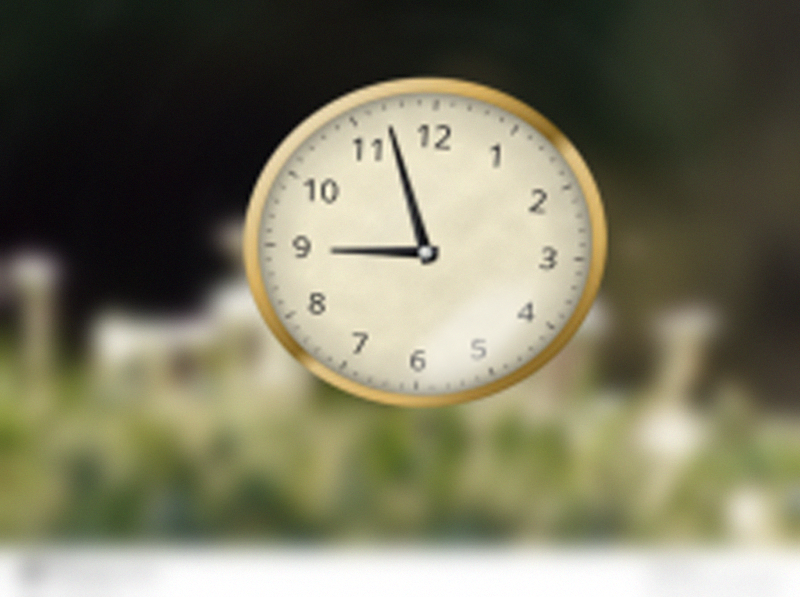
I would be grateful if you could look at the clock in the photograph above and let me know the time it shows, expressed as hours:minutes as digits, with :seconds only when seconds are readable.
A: 8:57
